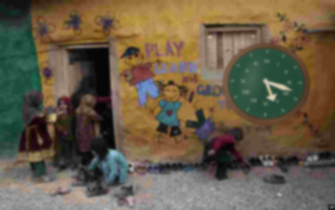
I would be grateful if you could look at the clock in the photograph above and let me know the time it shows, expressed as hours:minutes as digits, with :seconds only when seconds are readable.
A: 5:18
